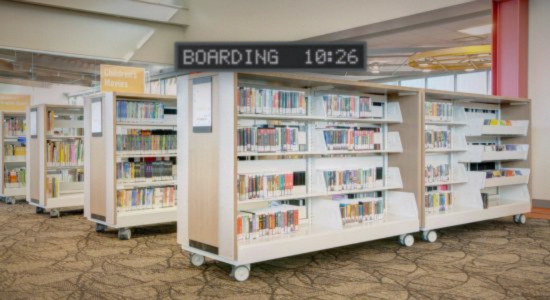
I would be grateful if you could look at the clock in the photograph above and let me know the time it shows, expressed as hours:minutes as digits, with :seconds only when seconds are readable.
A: 10:26
